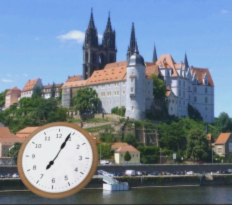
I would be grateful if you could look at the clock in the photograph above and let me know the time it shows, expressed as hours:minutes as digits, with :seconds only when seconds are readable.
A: 7:04
